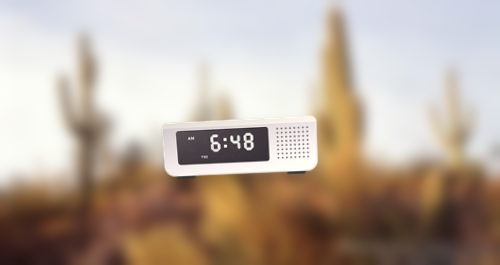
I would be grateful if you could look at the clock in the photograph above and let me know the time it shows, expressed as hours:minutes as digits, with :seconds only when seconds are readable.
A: 6:48
